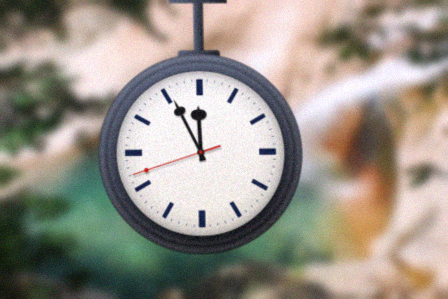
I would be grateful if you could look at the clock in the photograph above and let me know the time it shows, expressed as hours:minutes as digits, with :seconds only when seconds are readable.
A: 11:55:42
